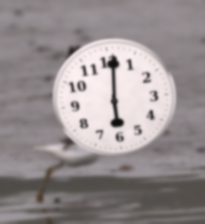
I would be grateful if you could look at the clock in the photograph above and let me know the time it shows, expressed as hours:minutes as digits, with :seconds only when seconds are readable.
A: 6:01
